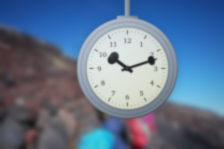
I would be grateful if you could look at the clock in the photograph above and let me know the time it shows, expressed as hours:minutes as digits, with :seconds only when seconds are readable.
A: 10:12
